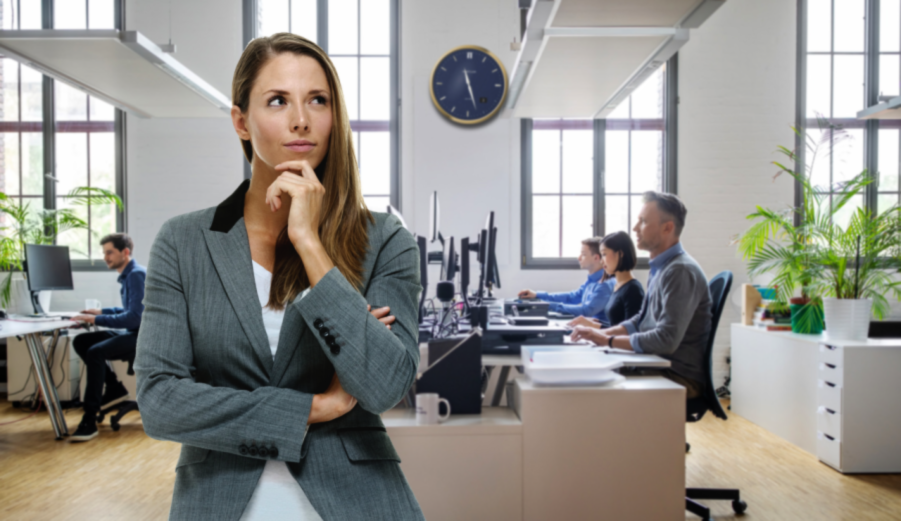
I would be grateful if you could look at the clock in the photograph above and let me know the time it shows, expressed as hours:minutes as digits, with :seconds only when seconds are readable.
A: 11:27
